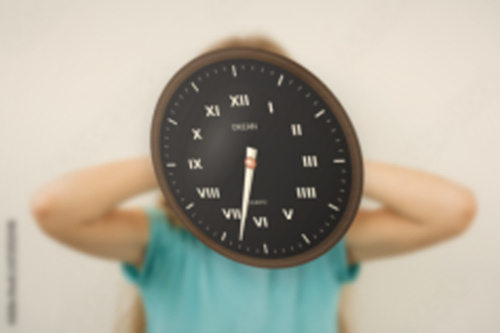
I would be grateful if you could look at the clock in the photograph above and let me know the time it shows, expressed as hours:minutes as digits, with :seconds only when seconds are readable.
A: 6:33
